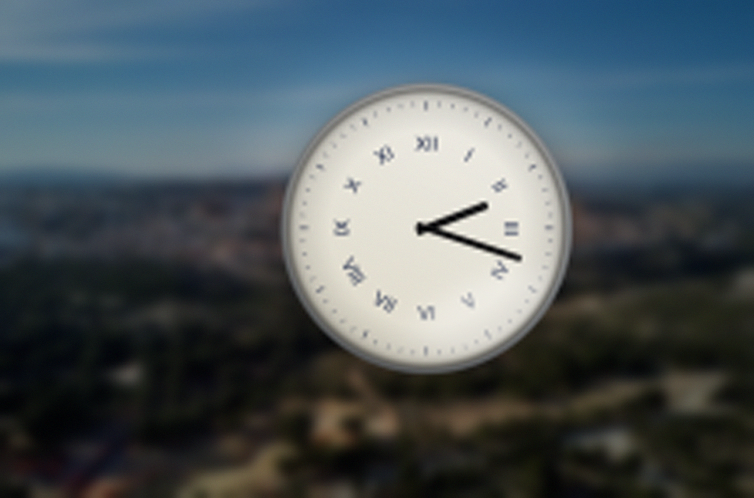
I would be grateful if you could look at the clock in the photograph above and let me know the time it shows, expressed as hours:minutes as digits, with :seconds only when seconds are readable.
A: 2:18
